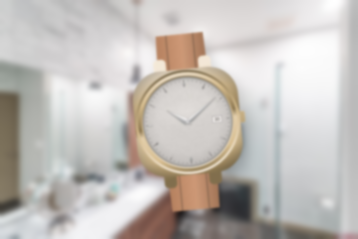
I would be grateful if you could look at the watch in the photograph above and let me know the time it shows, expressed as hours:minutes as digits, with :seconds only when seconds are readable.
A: 10:09
